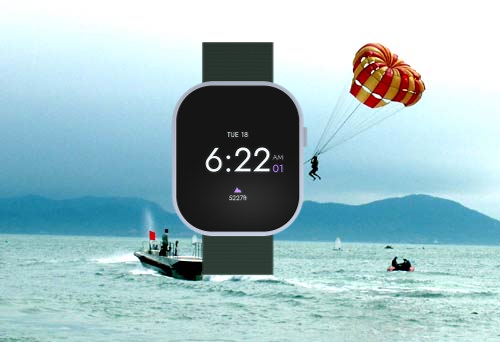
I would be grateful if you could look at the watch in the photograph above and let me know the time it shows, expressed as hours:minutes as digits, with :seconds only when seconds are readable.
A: 6:22:01
